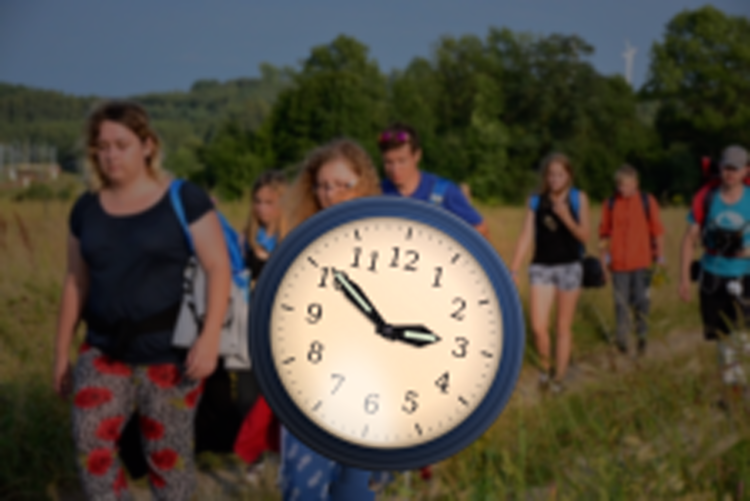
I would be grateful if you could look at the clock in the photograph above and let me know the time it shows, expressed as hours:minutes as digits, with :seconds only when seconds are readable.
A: 2:51
